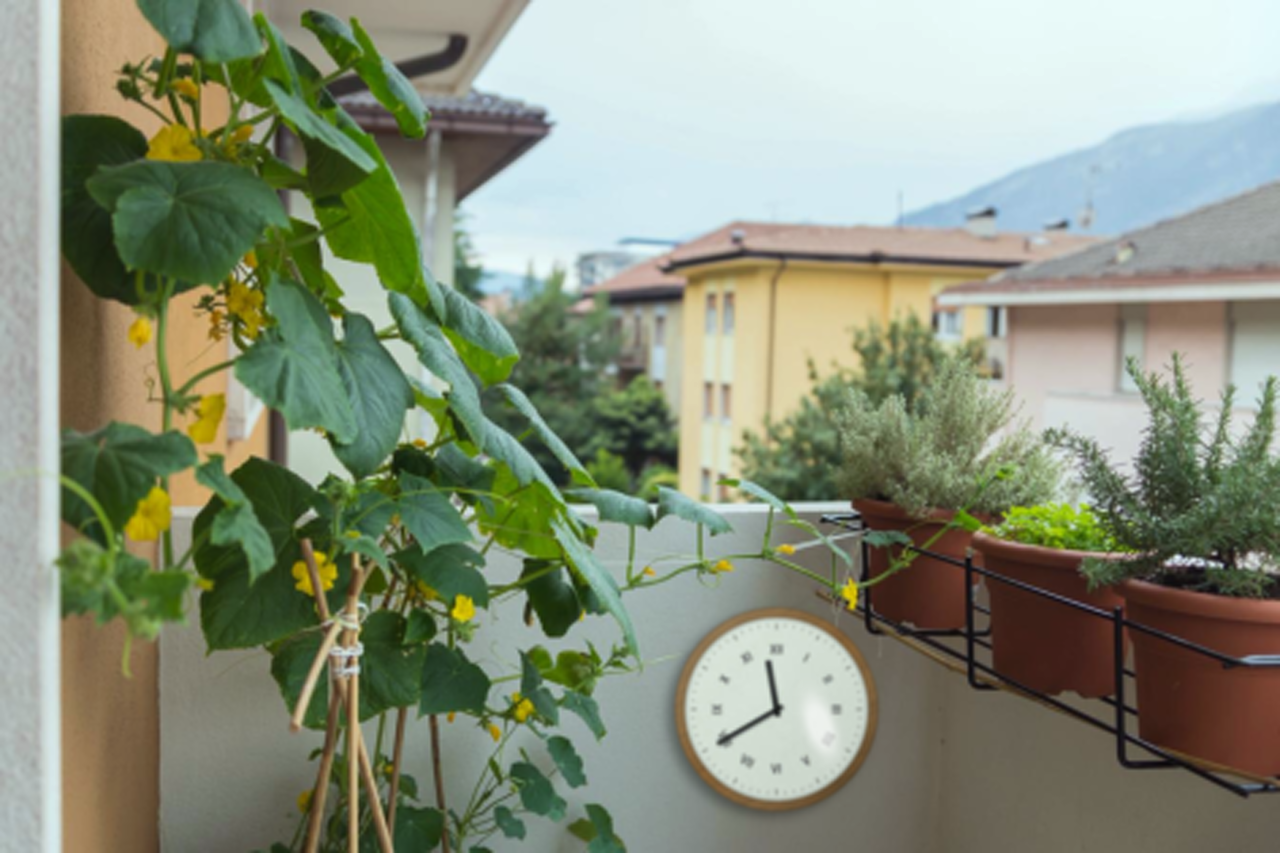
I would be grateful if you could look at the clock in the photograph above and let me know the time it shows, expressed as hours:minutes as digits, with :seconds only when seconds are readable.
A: 11:40
